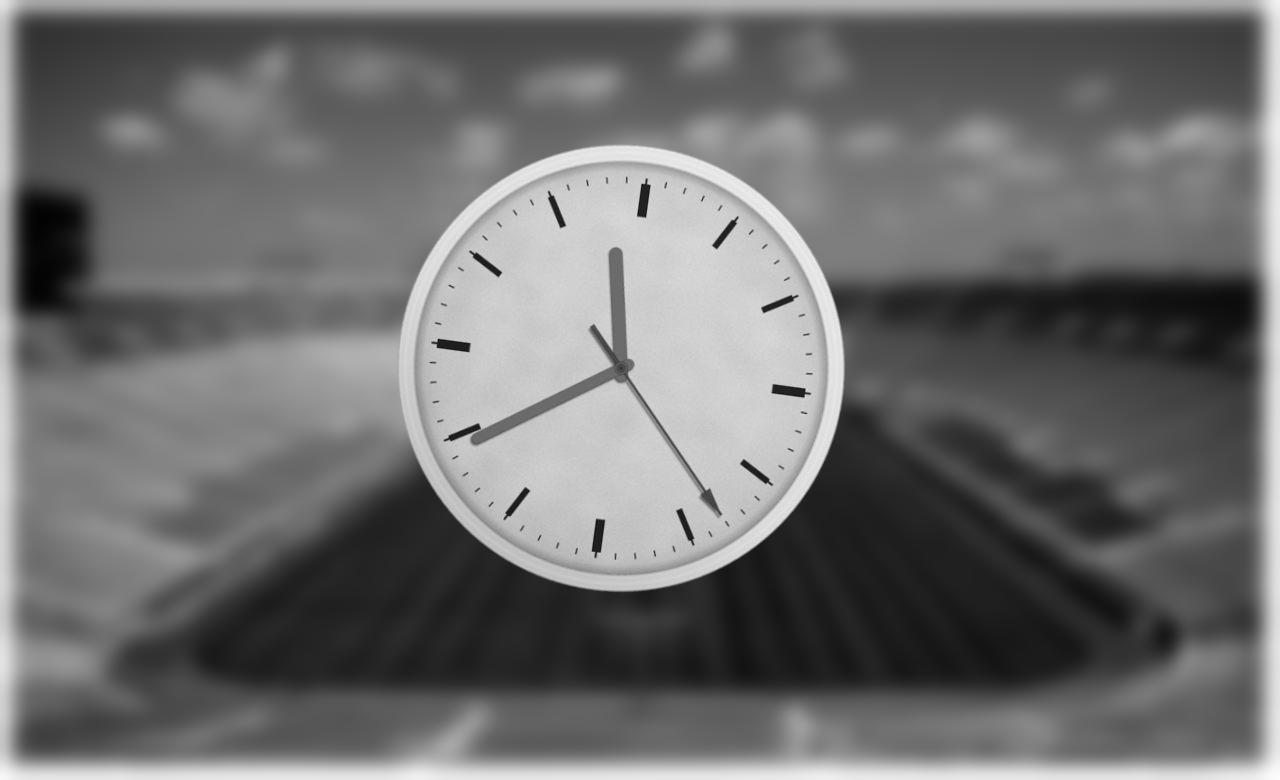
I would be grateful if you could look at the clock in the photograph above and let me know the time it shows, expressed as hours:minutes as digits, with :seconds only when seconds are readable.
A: 11:39:23
